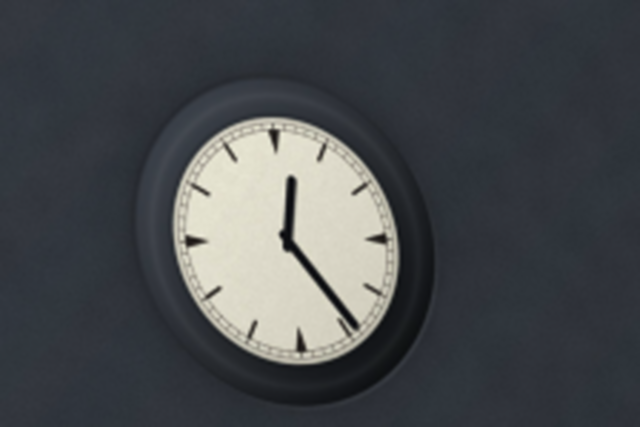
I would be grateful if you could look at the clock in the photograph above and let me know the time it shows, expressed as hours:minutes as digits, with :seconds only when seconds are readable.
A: 12:24
